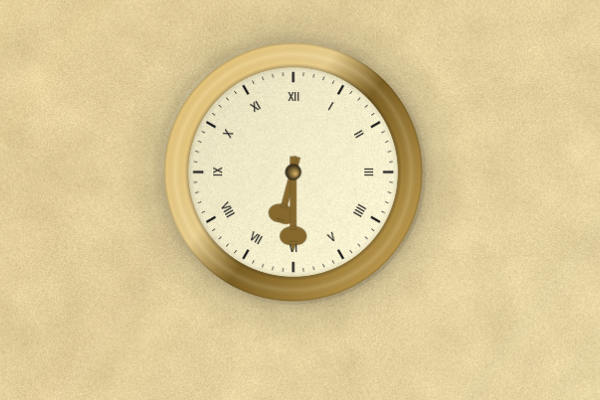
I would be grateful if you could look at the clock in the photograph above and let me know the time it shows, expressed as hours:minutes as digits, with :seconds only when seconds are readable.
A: 6:30
